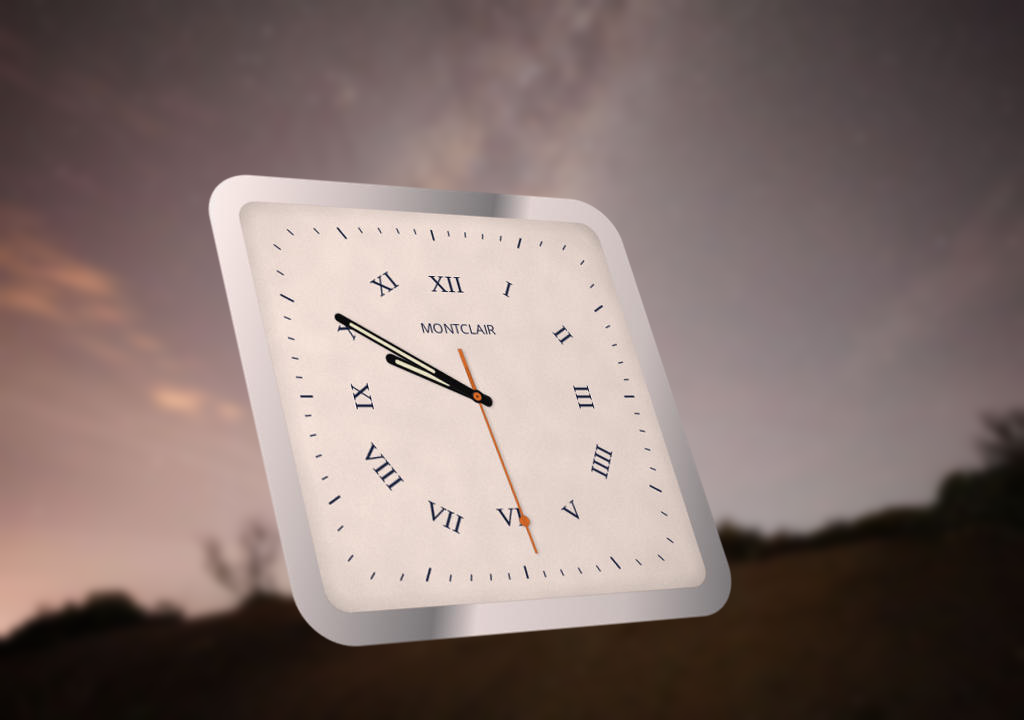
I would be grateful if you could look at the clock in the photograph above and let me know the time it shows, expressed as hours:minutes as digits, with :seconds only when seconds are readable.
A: 9:50:29
